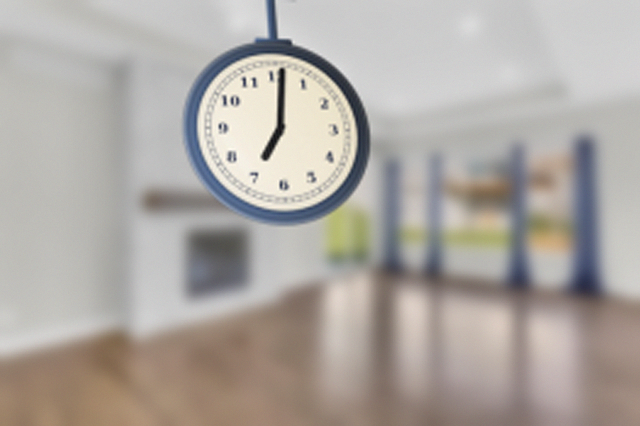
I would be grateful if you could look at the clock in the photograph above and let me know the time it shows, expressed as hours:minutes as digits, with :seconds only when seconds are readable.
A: 7:01
